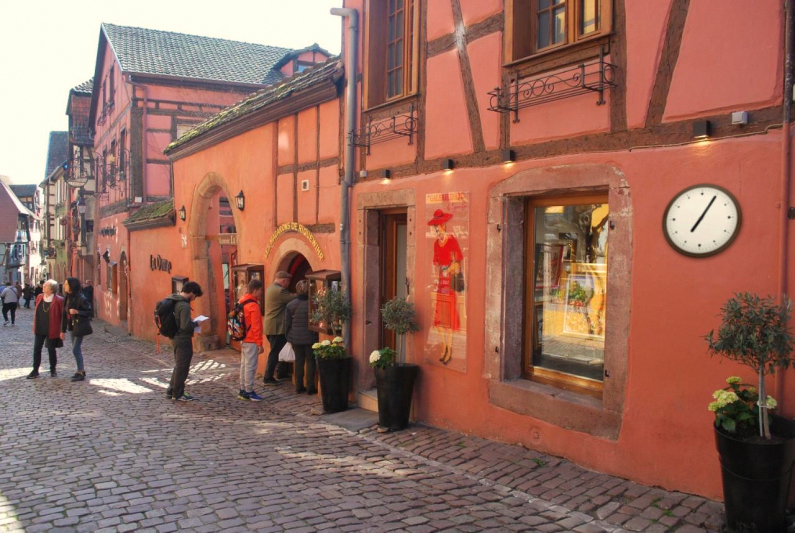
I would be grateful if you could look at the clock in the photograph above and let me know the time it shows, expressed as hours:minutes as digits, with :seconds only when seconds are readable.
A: 7:05
